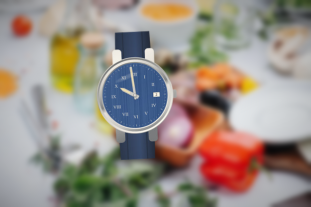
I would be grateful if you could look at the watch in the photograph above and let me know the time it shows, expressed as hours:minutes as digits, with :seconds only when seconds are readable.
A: 9:59
